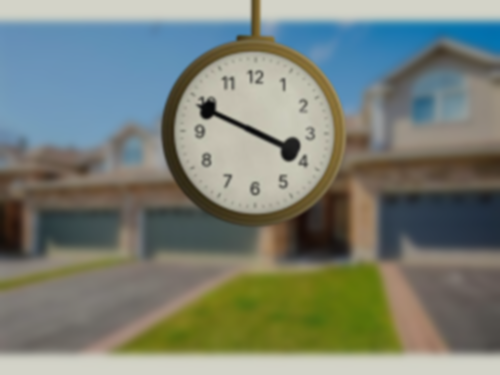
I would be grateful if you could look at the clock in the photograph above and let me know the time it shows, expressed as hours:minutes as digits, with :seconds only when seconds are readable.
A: 3:49
